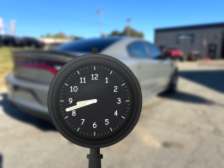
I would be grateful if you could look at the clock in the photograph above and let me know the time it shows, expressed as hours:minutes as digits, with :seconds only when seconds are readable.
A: 8:42
